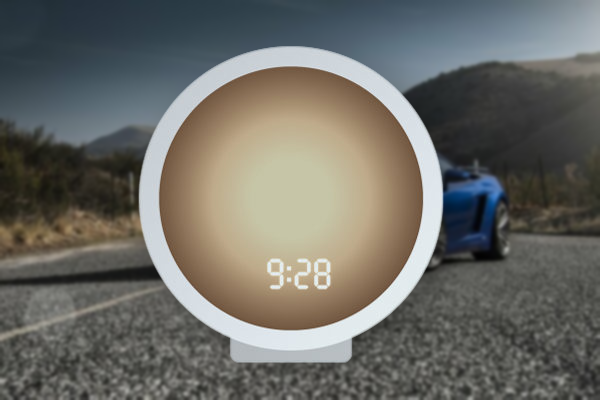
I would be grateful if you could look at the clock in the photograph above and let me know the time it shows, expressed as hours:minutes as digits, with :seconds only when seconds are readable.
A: 9:28
